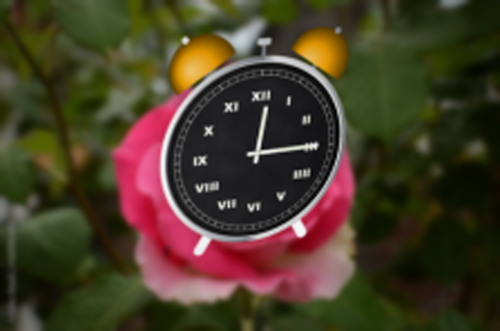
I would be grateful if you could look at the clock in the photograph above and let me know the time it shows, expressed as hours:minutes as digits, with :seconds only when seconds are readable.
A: 12:15
